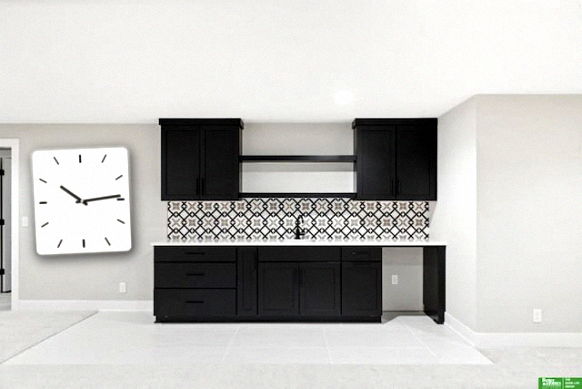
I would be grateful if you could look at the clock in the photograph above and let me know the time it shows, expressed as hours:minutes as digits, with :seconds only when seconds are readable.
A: 10:14
